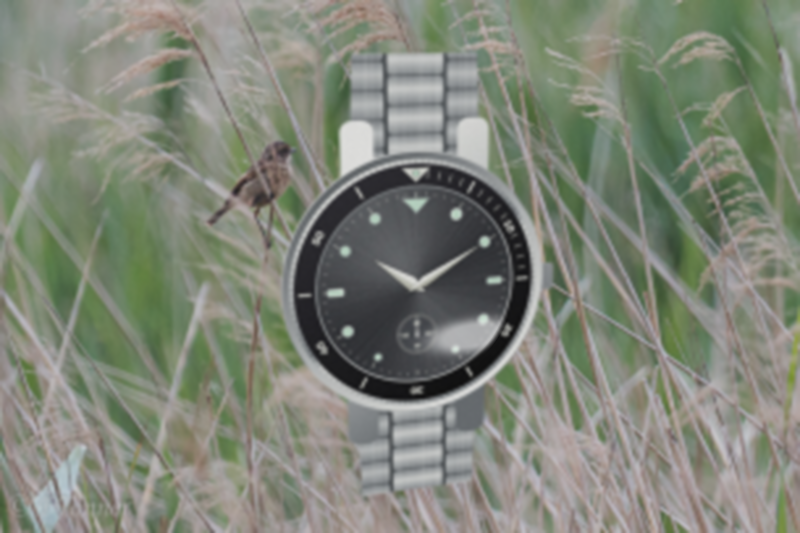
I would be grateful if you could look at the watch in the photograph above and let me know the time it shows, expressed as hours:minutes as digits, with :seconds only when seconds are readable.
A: 10:10
